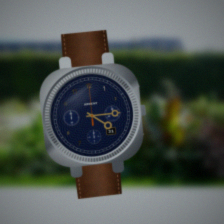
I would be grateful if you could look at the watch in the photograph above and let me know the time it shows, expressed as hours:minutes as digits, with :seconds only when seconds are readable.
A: 4:15
